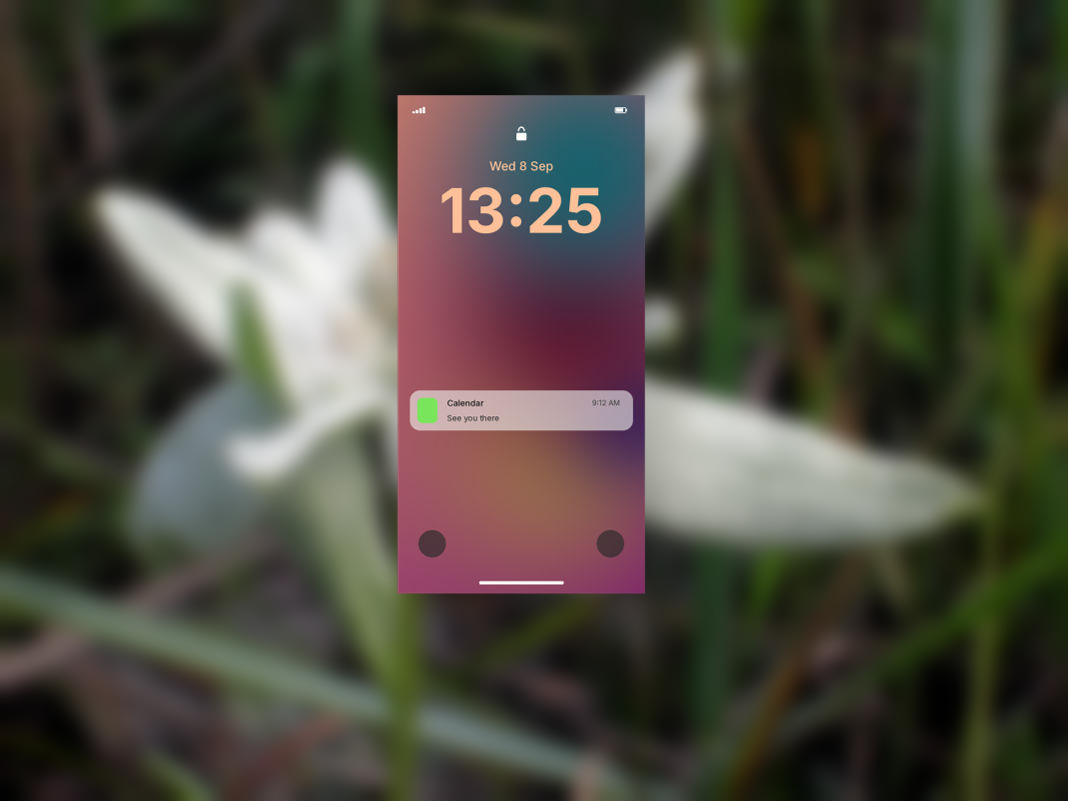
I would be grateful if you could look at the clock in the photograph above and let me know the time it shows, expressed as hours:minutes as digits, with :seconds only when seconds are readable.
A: 13:25
